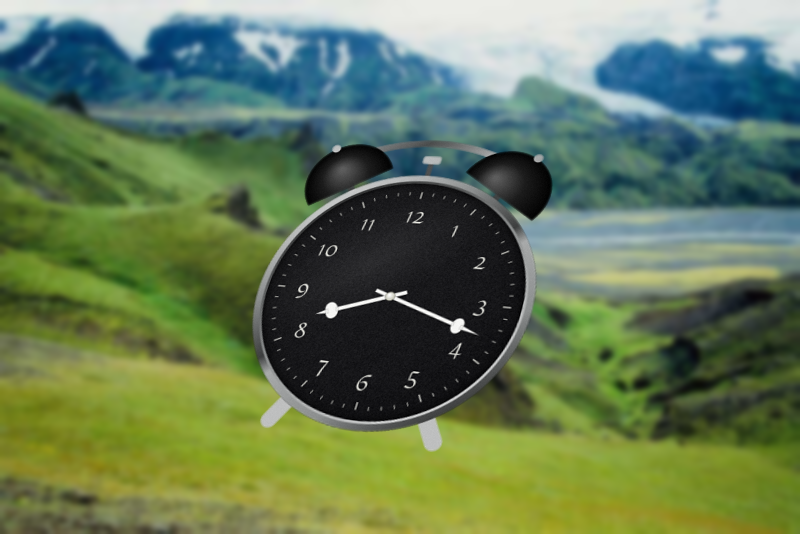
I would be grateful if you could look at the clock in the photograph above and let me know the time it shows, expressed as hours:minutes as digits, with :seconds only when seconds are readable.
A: 8:18
